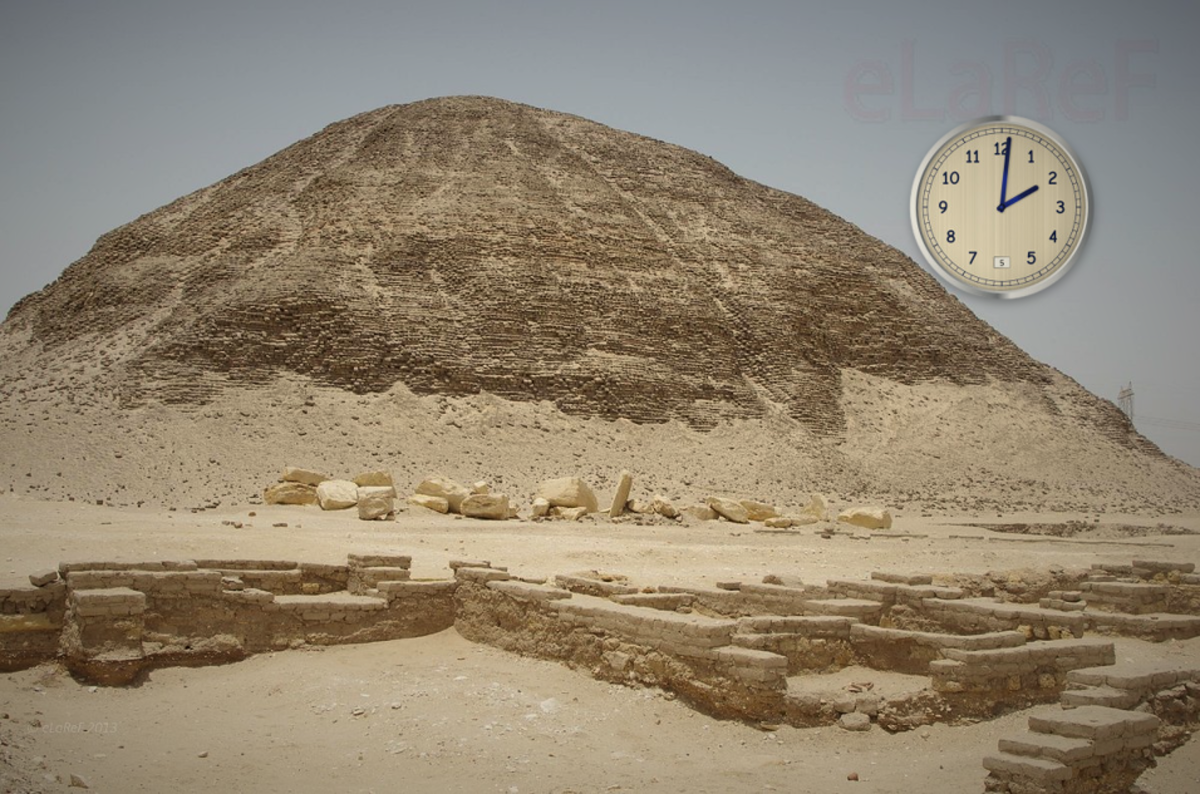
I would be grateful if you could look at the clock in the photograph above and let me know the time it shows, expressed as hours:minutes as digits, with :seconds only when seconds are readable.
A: 2:01
